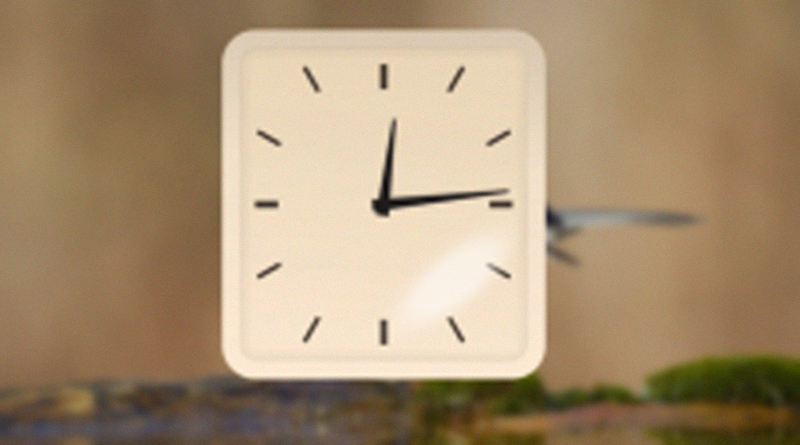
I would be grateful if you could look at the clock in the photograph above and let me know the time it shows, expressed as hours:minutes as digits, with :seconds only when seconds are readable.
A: 12:14
